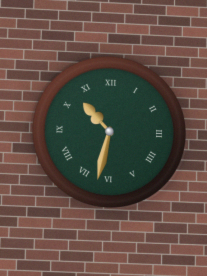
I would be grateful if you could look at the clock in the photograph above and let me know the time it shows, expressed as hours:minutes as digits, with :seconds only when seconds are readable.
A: 10:32
